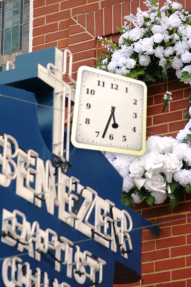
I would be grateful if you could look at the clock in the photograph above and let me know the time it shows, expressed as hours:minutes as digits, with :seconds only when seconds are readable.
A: 5:33
